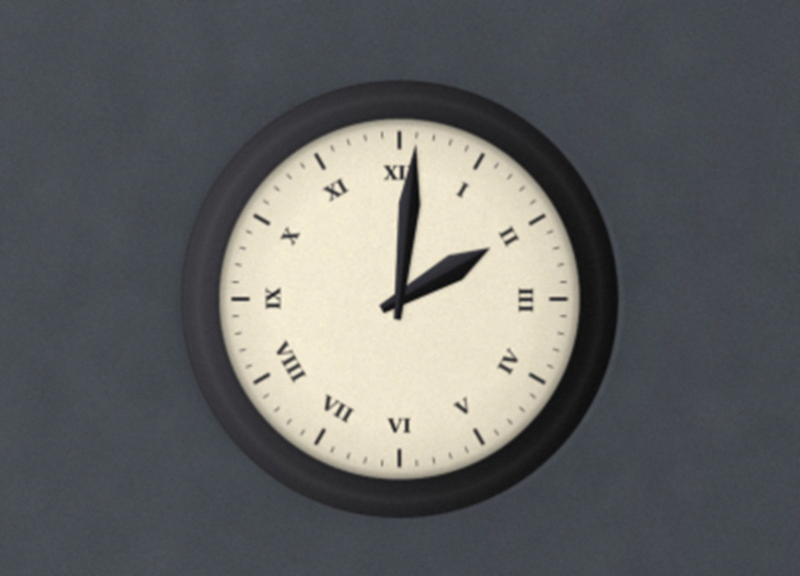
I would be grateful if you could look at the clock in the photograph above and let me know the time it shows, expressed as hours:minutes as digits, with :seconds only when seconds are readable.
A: 2:01
